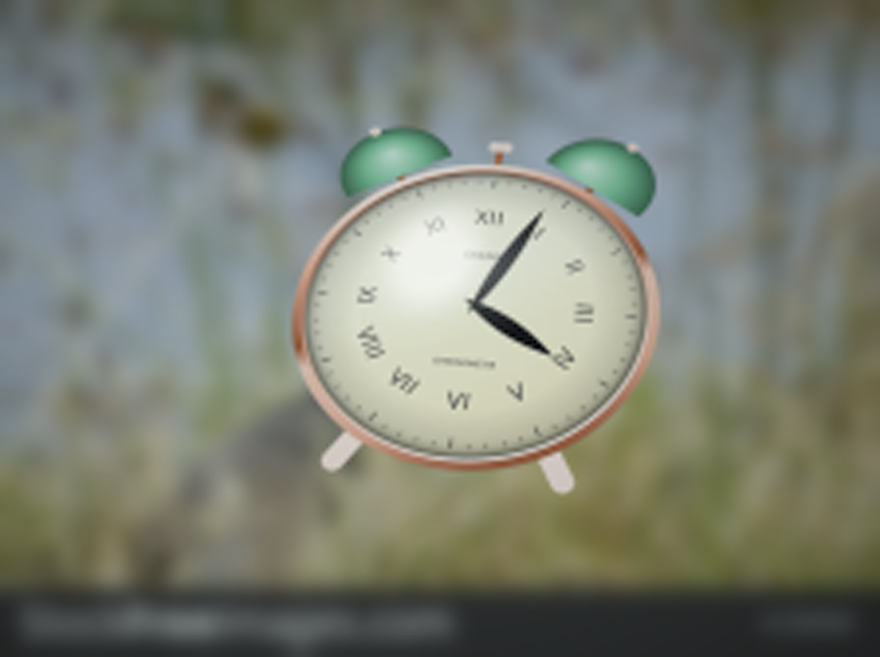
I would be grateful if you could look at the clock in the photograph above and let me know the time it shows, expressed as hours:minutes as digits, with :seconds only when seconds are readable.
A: 4:04
